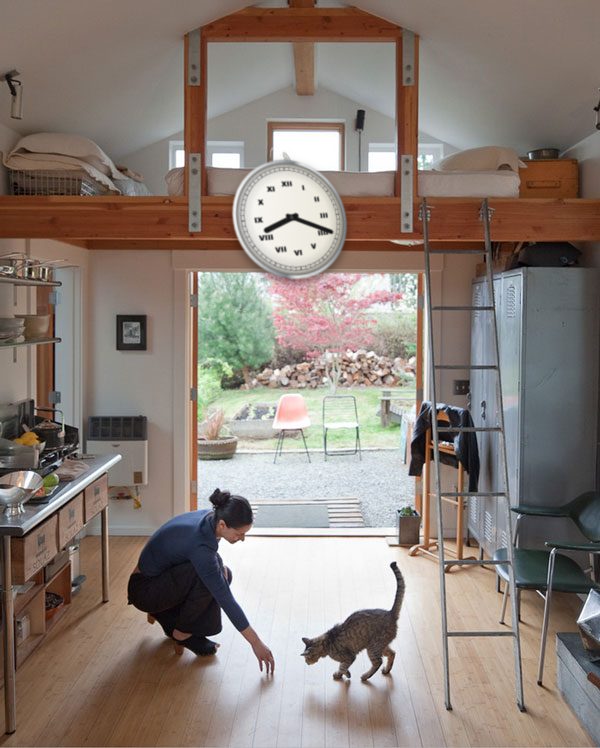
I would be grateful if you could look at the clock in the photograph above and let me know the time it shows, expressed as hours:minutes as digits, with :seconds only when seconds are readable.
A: 8:19
